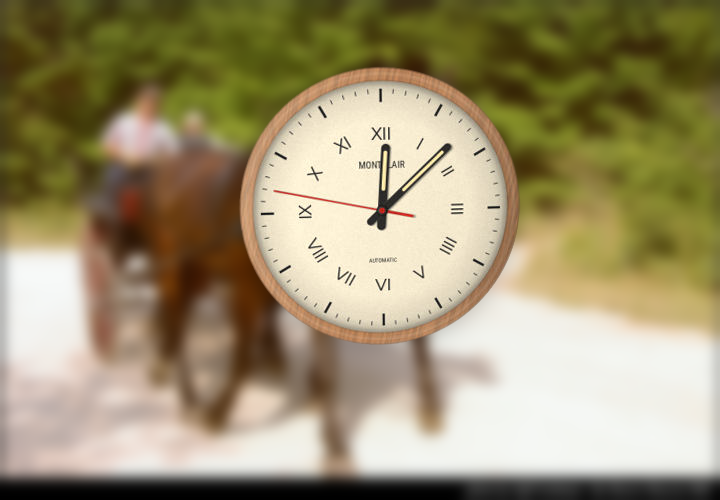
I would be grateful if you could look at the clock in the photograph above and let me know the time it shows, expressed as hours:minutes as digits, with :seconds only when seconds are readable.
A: 12:07:47
